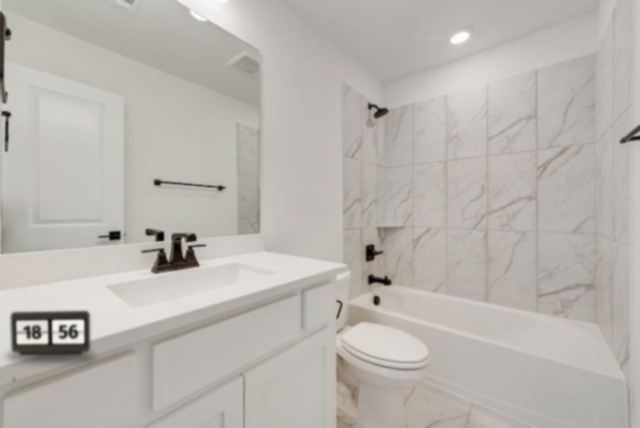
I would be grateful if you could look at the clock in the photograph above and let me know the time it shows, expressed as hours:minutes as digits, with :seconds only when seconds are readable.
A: 18:56
